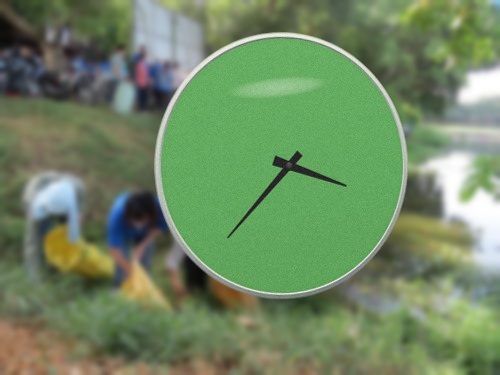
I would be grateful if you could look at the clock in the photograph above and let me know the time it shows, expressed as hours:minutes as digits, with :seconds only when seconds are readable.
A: 3:37
